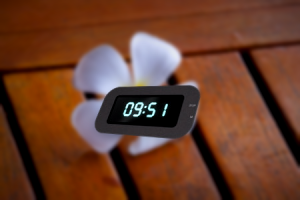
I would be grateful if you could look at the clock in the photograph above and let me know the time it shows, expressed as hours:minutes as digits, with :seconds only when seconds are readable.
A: 9:51
